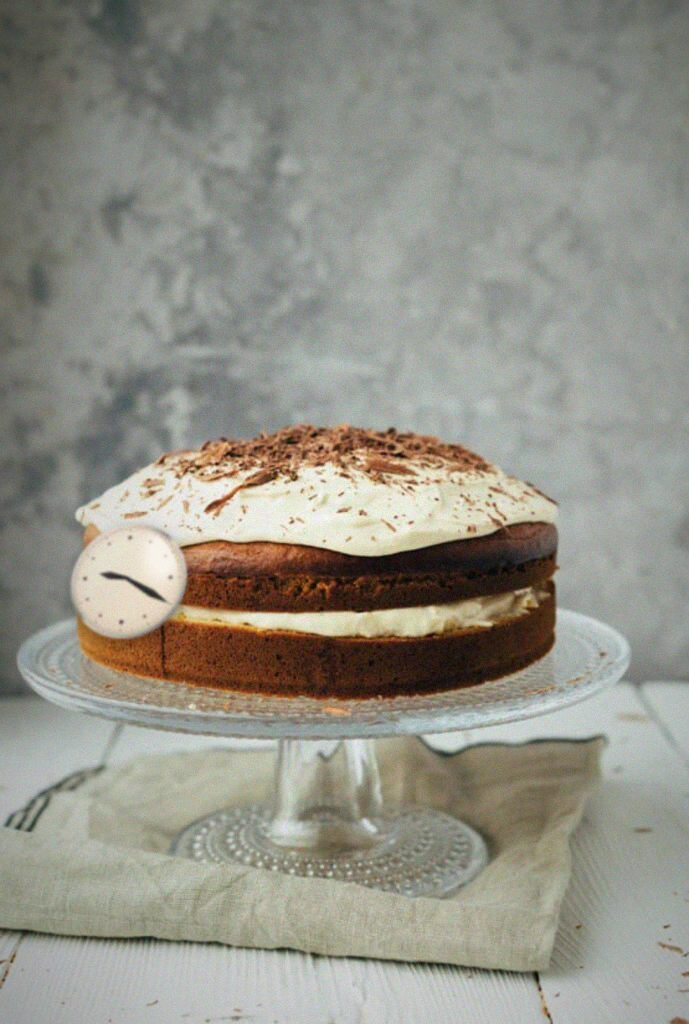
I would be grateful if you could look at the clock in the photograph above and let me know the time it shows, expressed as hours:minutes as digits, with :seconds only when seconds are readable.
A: 9:20
